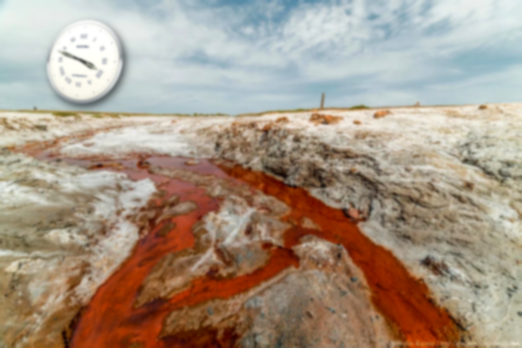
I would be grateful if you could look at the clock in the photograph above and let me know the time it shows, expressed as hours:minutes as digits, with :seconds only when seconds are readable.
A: 3:48
